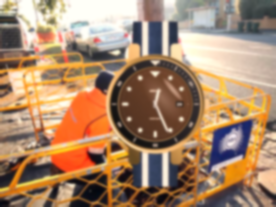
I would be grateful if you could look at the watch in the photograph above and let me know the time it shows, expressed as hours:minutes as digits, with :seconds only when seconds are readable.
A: 12:26
